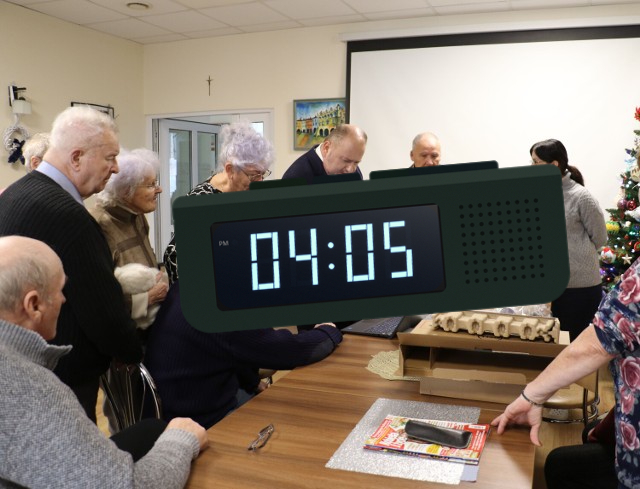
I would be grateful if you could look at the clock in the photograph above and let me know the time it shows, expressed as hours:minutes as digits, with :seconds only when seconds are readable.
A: 4:05
